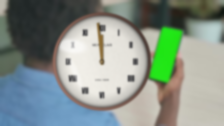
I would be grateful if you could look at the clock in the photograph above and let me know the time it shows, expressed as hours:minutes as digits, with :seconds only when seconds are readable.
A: 11:59
